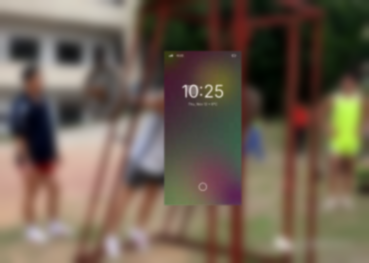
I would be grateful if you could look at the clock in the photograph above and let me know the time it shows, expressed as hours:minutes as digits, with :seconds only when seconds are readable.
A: 10:25
